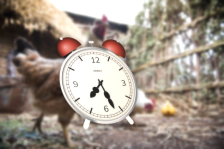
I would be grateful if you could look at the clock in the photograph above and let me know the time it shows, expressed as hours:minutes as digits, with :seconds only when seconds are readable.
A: 7:27
